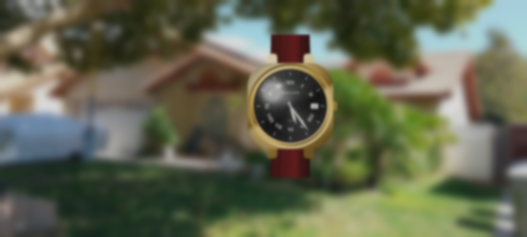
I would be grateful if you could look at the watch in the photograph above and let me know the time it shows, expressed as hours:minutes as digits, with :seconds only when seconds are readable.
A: 5:24
